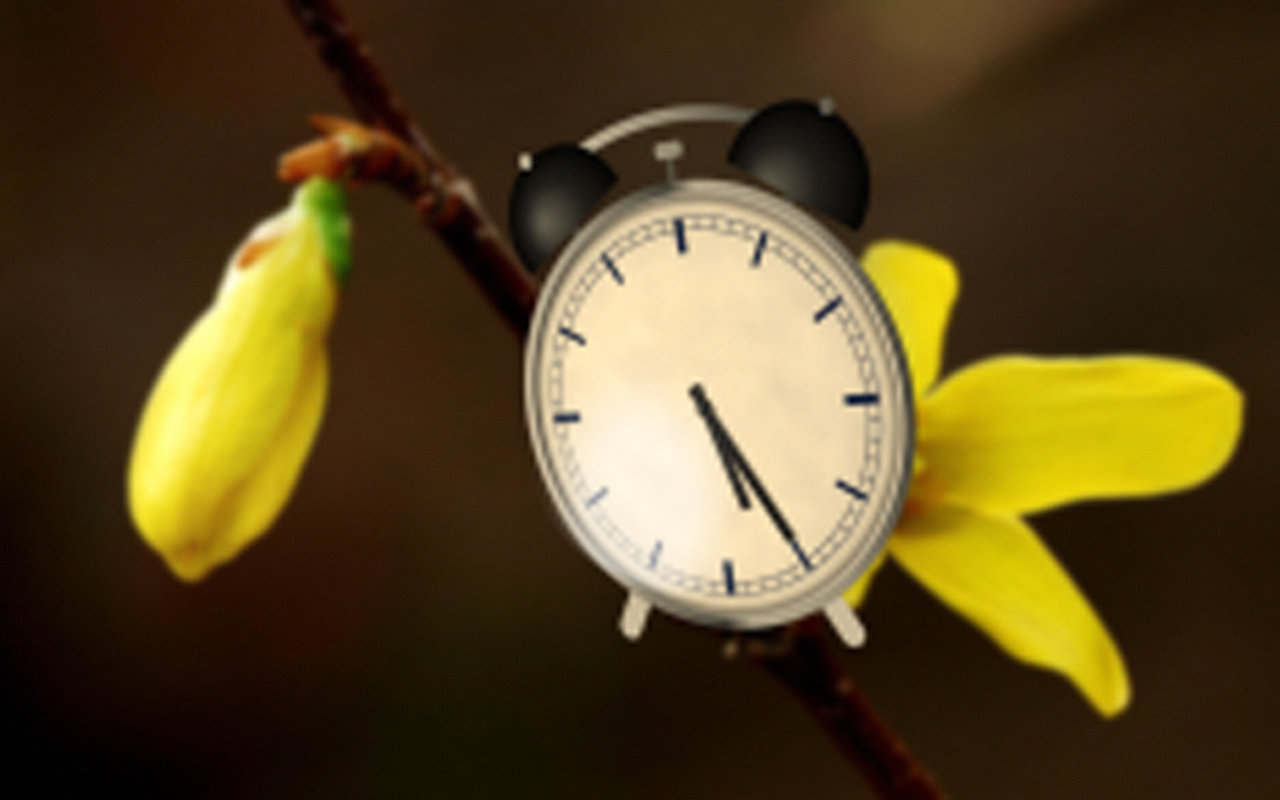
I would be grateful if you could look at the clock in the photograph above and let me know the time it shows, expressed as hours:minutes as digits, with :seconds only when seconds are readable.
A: 5:25
